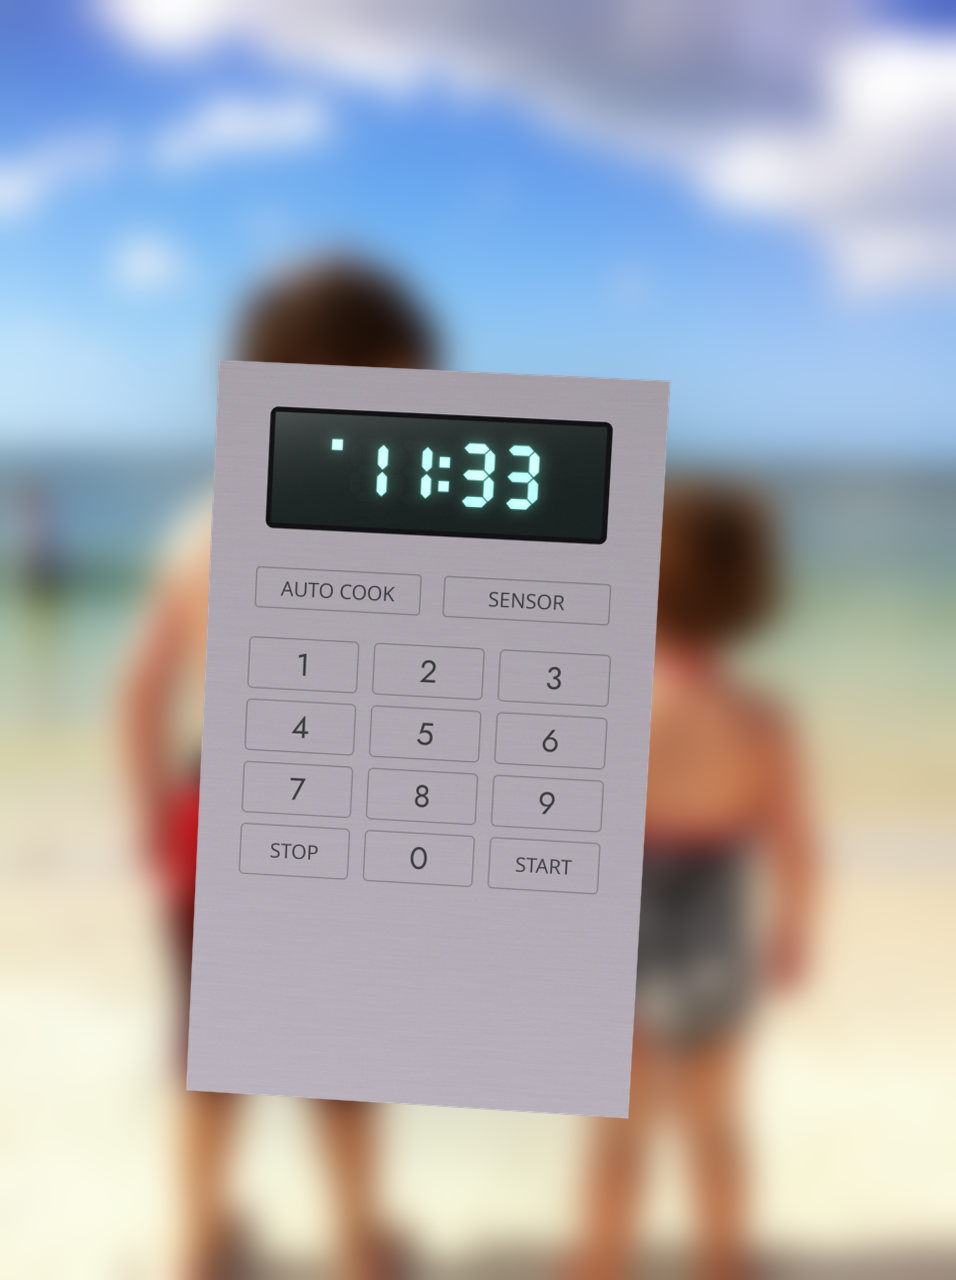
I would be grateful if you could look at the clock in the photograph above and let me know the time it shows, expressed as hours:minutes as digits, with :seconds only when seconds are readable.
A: 11:33
